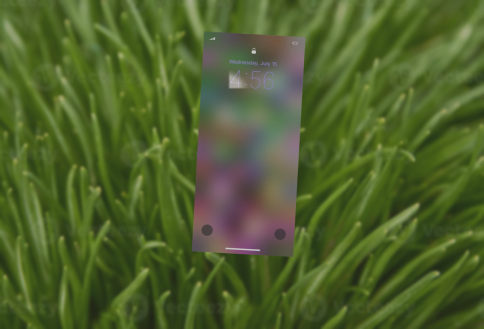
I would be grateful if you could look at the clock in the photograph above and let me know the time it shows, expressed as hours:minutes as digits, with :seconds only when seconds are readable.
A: 4:56
